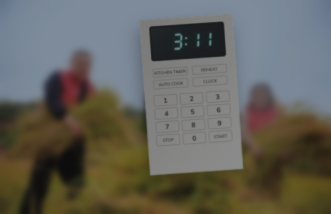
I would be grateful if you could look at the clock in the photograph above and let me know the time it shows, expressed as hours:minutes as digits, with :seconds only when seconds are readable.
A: 3:11
